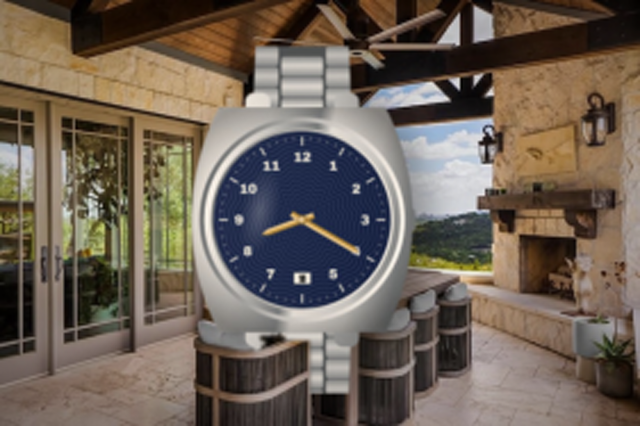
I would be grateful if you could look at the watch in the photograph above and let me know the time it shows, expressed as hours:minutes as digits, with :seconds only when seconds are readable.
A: 8:20
